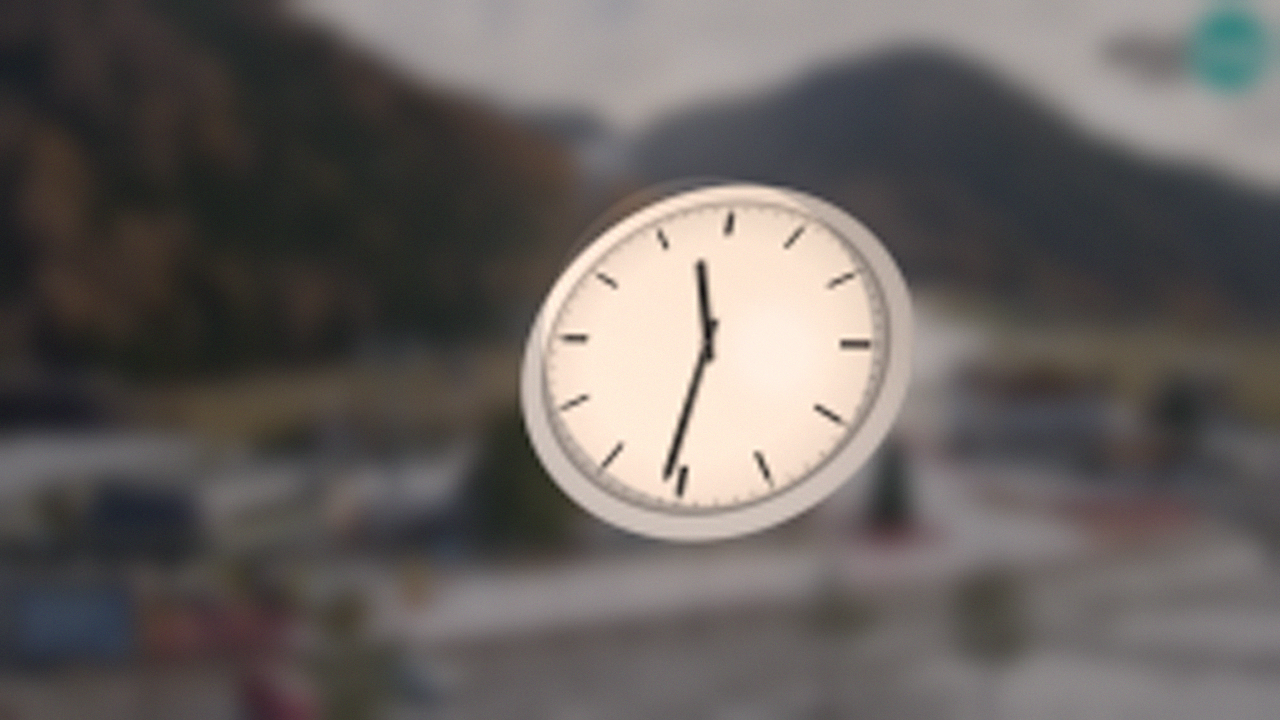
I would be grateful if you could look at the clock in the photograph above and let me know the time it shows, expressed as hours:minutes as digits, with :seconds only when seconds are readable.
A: 11:31
